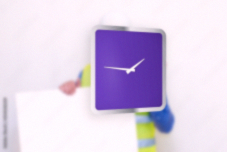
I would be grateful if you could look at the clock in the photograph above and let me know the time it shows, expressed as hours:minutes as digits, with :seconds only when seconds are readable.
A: 1:46
